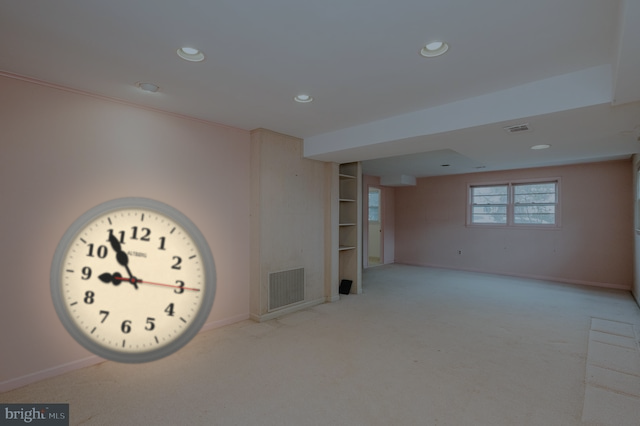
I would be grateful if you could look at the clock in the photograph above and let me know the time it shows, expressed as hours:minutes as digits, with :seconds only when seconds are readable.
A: 8:54:15
